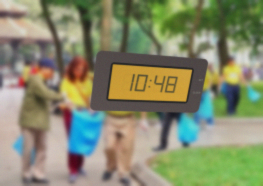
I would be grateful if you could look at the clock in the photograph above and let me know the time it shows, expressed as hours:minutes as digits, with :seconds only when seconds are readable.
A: 10:48
